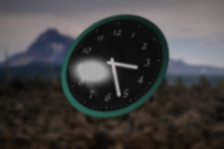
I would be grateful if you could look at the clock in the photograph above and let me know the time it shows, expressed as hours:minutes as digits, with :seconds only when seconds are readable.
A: 3:27
